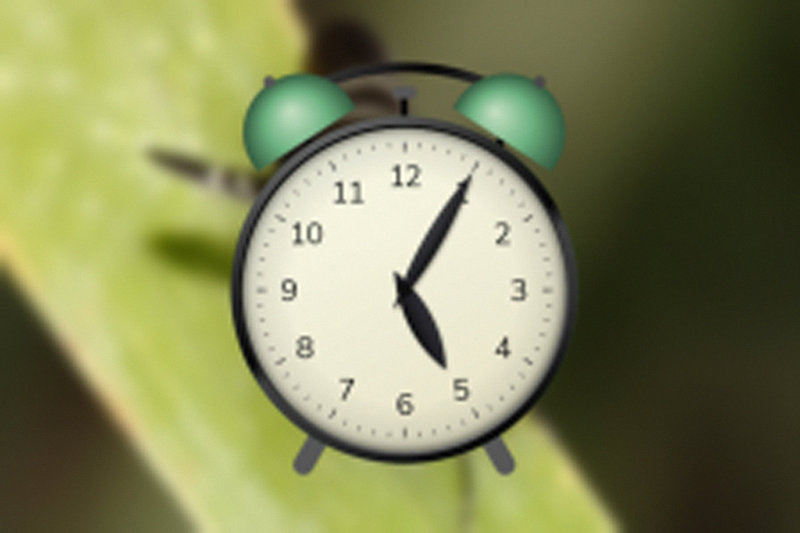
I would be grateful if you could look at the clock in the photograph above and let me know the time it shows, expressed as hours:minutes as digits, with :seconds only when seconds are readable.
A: 5:05
